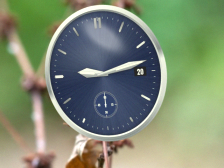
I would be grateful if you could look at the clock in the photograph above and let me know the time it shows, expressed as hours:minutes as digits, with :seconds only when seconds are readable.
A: 9:13
